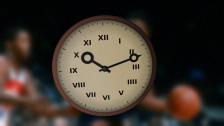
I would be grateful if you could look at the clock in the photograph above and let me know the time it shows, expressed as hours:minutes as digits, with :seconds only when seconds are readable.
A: 10:12
